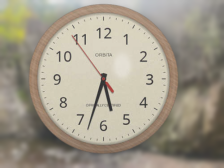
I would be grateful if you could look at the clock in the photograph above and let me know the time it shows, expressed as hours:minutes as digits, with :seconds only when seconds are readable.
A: 5:32:54
